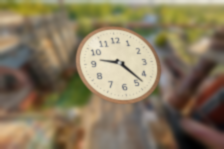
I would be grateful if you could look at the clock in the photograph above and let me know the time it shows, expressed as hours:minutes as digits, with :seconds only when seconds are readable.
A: 9:23
